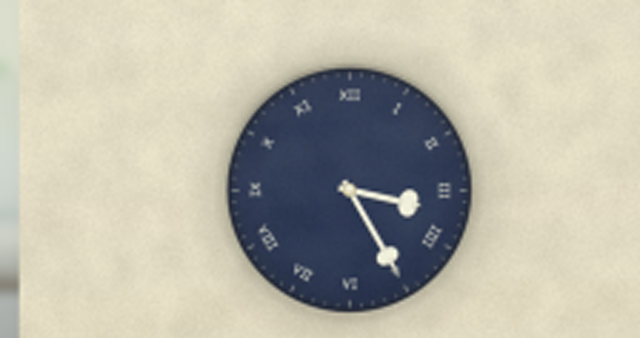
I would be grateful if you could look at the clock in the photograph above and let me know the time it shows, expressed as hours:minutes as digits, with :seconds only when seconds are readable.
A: 3:25
